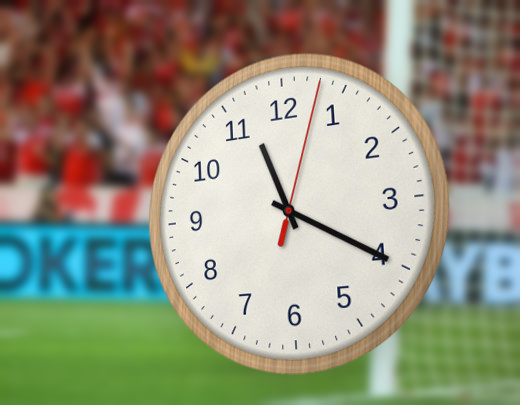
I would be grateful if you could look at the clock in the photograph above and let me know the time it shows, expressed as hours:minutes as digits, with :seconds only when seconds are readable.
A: 11:20:03
